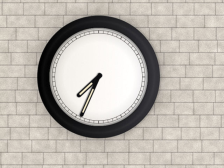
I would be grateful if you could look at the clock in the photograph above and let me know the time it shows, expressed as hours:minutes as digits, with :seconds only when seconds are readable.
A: 7:34
